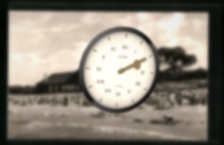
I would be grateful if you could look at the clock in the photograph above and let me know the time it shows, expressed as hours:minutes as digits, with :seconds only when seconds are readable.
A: 2:10
